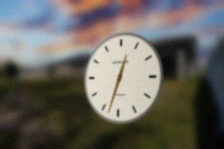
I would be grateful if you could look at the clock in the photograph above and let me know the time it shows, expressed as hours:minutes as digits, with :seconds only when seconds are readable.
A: 12:33
